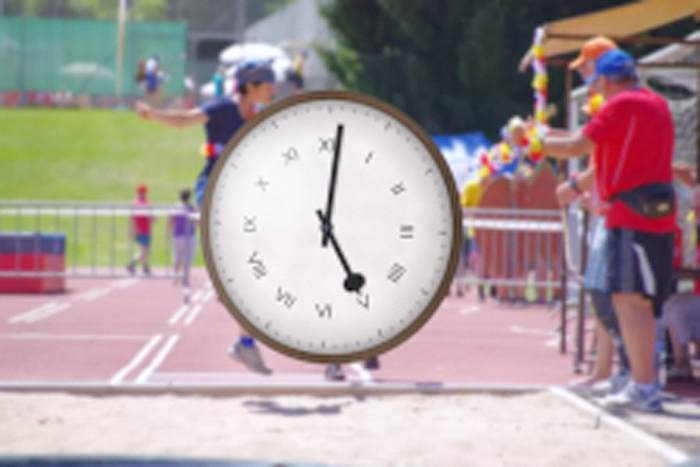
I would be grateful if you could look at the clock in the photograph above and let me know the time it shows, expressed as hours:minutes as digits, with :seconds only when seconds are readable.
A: 5:01
